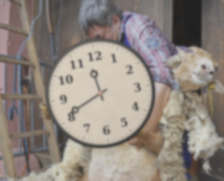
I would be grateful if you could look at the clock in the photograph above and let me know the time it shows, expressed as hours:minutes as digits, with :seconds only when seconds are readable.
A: 11:41
